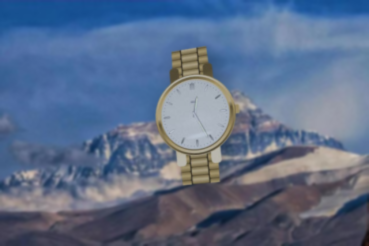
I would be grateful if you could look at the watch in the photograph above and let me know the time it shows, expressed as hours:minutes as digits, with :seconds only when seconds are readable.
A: 12:26
